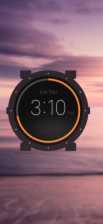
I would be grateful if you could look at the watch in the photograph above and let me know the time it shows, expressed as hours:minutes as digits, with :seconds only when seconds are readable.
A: 3:10
